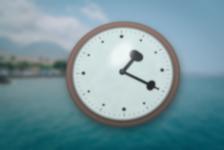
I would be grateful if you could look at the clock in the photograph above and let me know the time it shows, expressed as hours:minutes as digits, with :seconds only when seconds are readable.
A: 1:20
